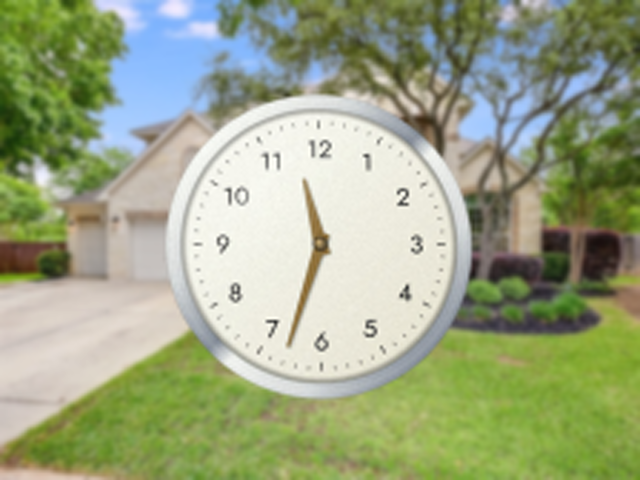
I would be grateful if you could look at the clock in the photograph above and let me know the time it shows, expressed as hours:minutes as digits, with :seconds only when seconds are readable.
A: 11:33
